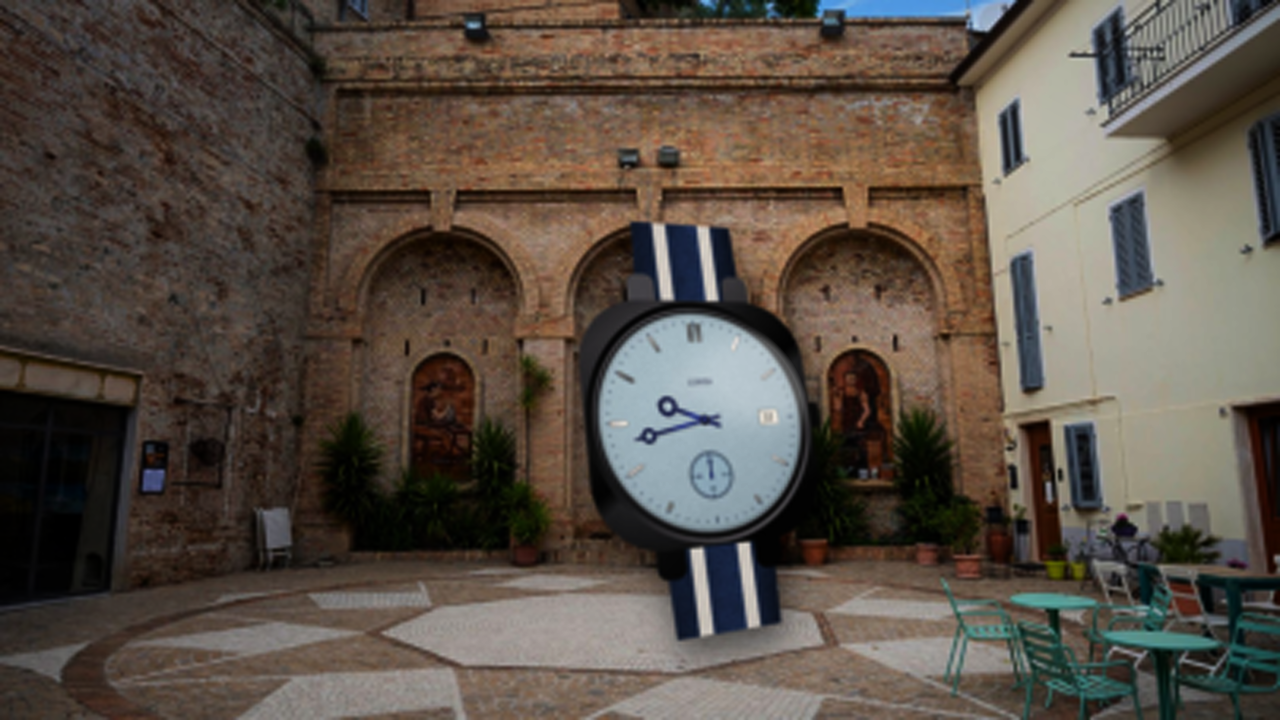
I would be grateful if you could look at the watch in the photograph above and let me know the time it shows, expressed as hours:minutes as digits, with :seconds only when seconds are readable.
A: 9:43
